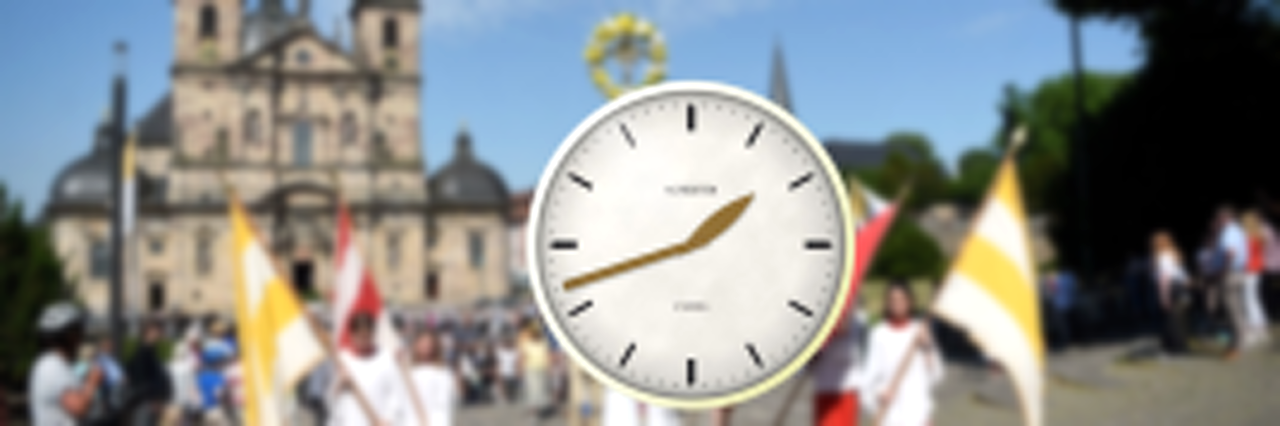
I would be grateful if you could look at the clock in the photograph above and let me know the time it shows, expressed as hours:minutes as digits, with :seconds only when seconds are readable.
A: 1:42
